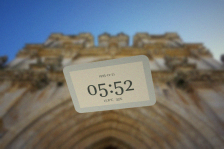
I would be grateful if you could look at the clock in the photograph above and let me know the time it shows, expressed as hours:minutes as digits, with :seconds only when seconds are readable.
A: 5:52
